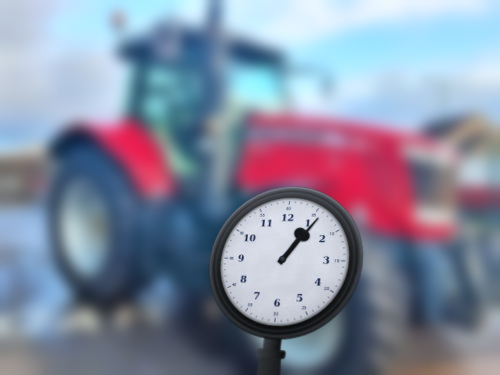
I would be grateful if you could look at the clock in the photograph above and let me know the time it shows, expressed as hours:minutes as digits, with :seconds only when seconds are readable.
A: 1:06
